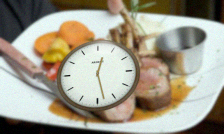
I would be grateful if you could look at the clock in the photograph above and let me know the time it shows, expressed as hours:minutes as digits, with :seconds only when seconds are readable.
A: 12:28
